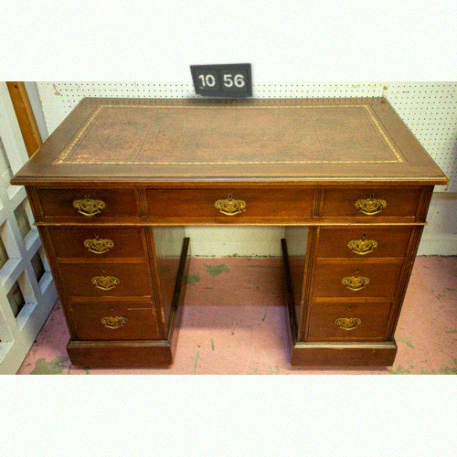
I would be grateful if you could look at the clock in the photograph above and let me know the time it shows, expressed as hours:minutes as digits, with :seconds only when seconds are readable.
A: 10:56
